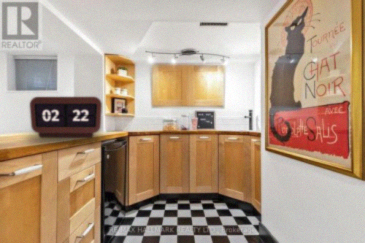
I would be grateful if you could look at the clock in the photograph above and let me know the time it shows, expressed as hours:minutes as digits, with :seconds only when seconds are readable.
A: 2:22
